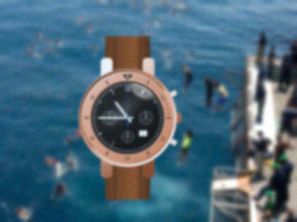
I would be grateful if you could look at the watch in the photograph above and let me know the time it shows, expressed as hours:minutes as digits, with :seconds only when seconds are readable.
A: 10:45
